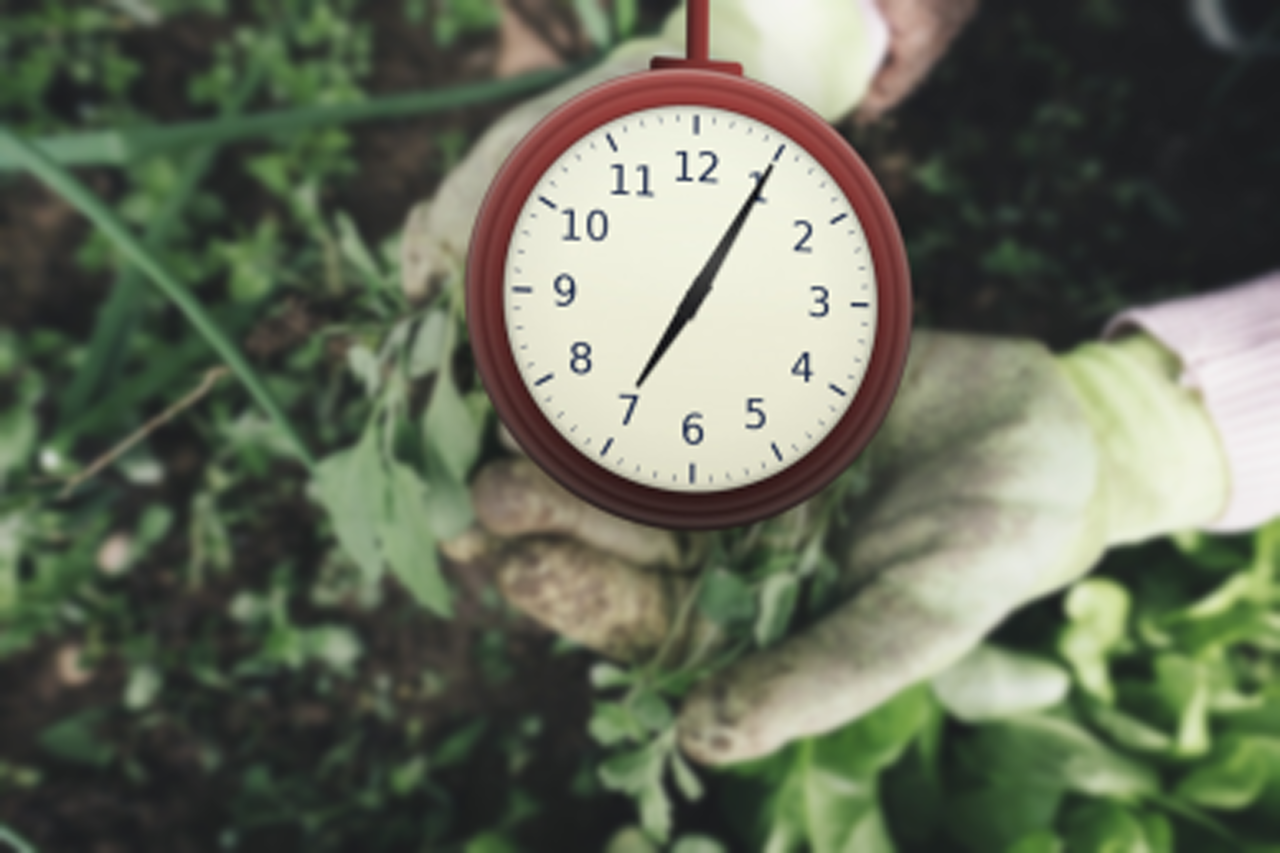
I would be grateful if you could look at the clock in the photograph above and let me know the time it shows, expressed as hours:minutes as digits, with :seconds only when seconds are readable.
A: 7:05
